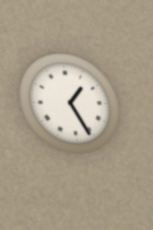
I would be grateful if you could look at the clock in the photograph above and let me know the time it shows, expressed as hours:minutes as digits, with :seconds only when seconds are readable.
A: 1:26
